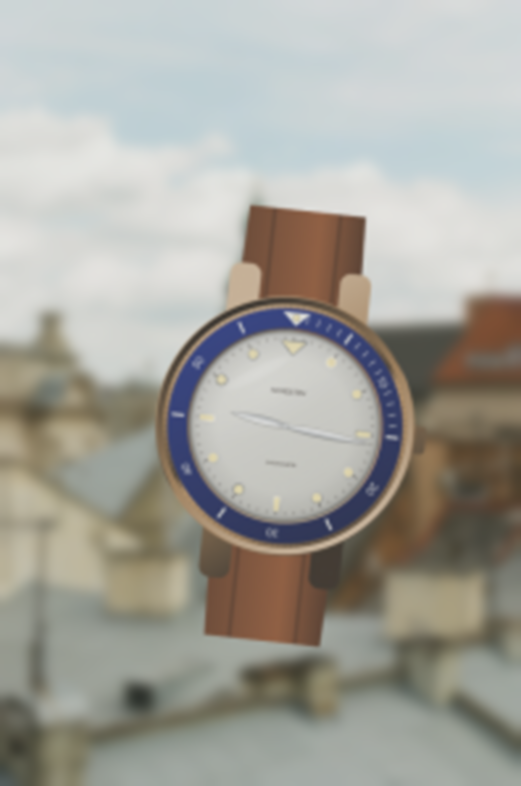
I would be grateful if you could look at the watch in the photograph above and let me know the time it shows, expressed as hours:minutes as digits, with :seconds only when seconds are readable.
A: 9:16
